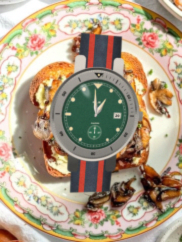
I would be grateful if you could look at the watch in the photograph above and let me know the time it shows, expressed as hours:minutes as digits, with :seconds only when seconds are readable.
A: 12:59
